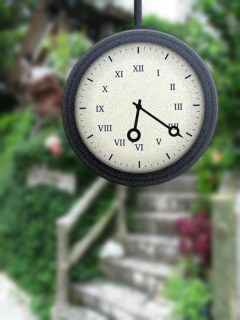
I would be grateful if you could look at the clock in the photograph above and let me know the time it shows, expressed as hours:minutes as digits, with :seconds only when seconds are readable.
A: 6:21
